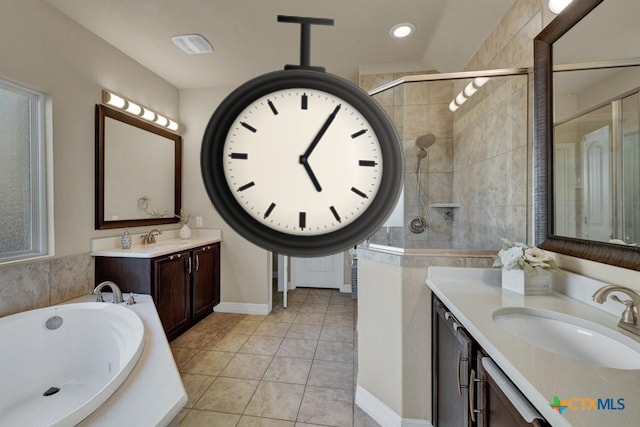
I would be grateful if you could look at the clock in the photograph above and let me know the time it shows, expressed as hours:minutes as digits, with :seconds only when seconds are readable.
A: 5:05
